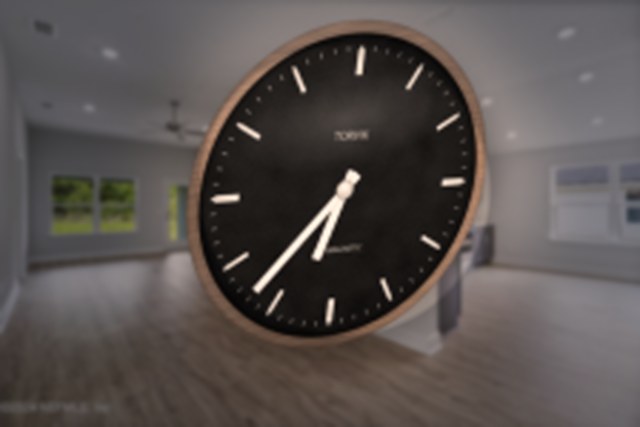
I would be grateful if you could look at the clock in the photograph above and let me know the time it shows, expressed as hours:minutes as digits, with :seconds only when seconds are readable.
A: 6:37
